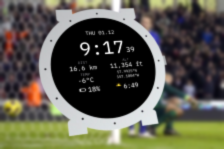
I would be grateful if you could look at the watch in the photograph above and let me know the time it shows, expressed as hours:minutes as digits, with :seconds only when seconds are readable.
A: 9:17
